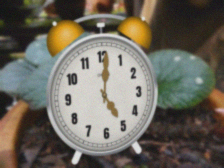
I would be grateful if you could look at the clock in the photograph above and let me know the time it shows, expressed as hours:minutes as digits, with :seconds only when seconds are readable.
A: 5:01
